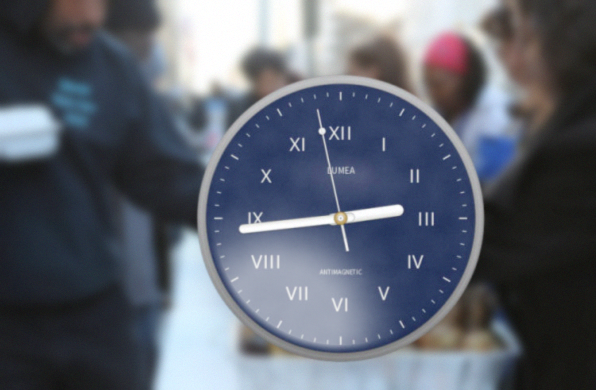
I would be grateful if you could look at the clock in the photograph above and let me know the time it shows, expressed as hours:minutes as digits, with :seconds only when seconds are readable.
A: 2:43:58
